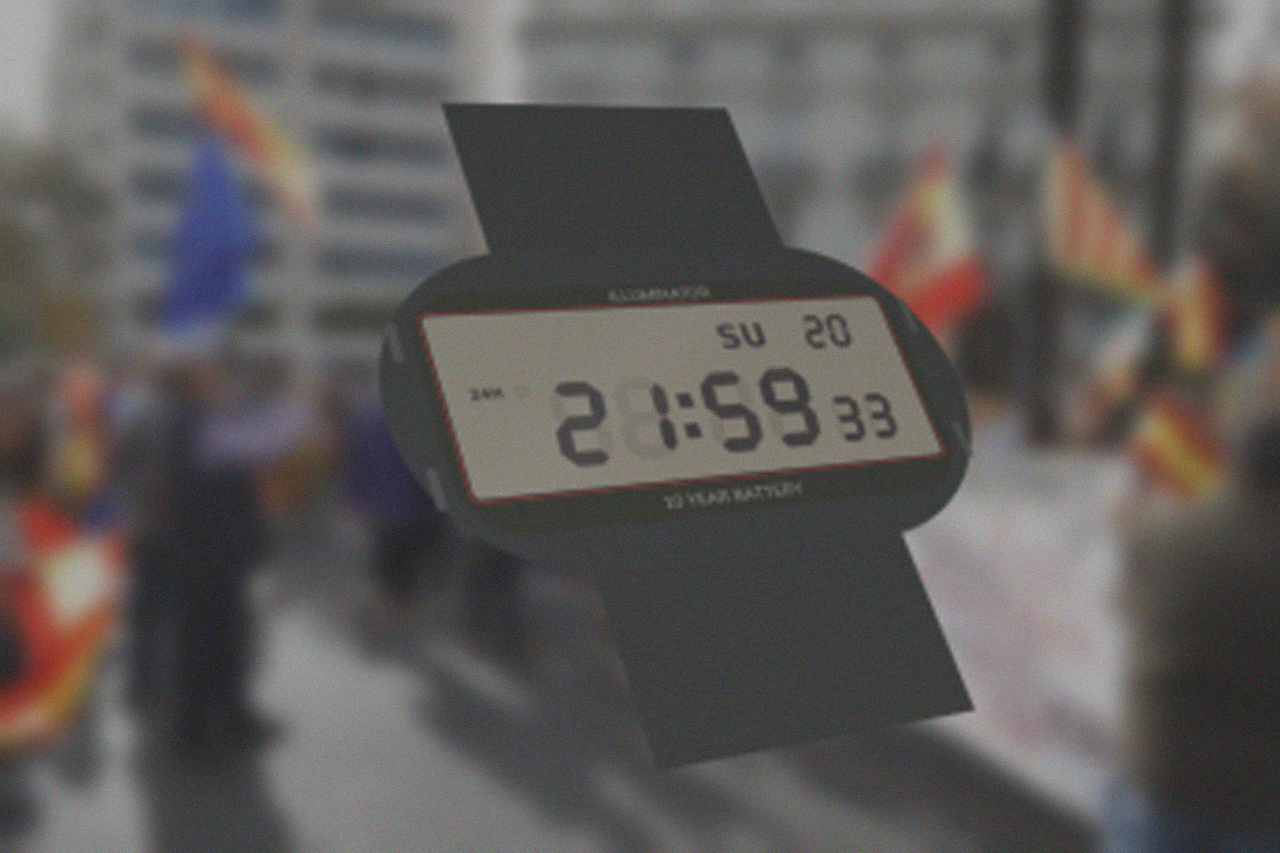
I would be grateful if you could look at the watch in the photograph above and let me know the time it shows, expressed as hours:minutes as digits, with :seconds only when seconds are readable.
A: 21:59:33
